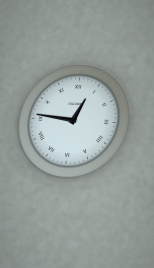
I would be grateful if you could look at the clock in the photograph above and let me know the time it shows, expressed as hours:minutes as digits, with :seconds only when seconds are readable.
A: 12:46
